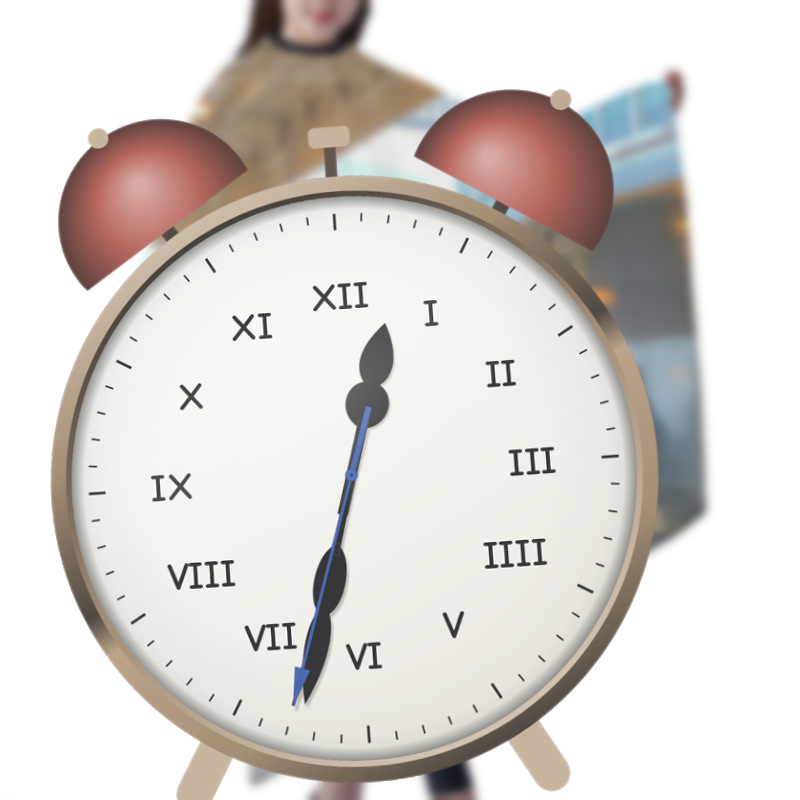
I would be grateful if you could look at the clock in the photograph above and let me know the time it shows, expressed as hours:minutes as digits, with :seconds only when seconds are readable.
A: 12:32:33
